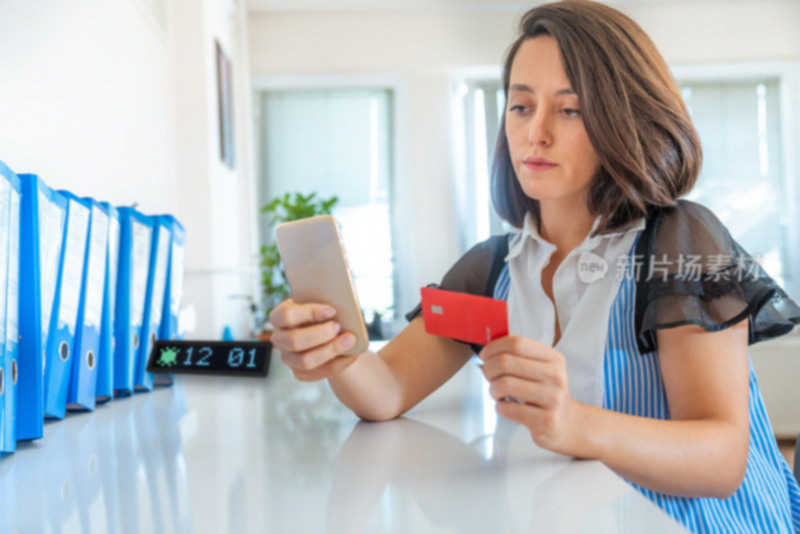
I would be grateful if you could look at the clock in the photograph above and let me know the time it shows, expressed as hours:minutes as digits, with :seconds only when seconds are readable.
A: 12:01
